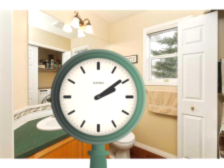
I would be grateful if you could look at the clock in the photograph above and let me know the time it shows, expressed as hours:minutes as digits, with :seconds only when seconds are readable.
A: 2:09
